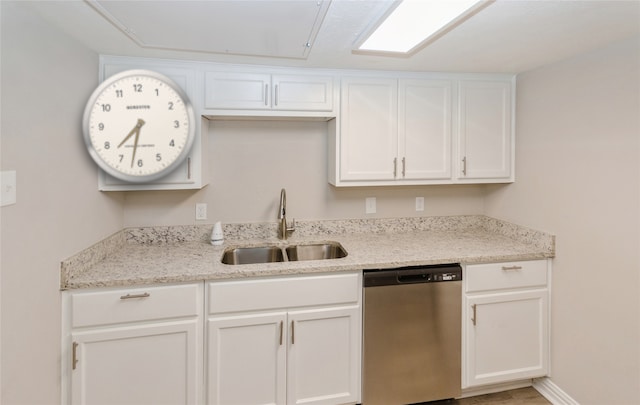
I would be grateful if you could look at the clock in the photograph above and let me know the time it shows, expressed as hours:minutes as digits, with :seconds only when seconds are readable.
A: 7:32
